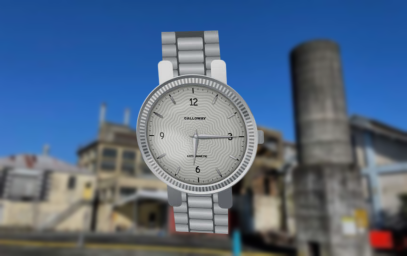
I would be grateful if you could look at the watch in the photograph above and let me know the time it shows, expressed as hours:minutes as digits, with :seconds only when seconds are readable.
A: 6:15
